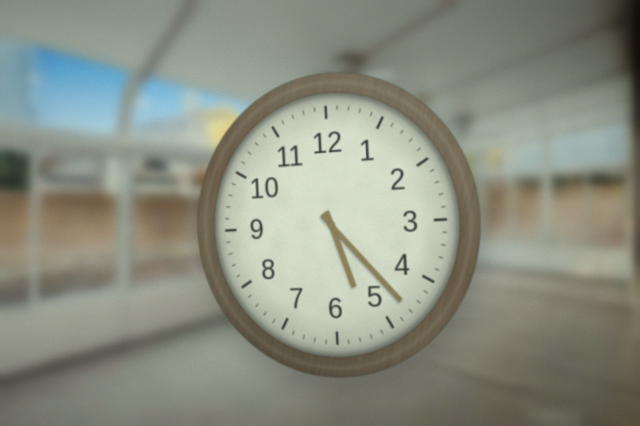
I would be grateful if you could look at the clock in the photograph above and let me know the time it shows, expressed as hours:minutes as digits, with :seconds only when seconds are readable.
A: 5:23
